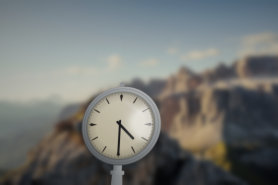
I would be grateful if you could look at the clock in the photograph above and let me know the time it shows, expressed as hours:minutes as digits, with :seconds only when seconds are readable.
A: 4:30
